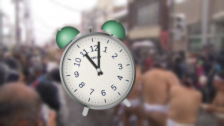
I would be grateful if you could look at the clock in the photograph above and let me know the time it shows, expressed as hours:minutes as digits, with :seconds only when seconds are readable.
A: 11:02
